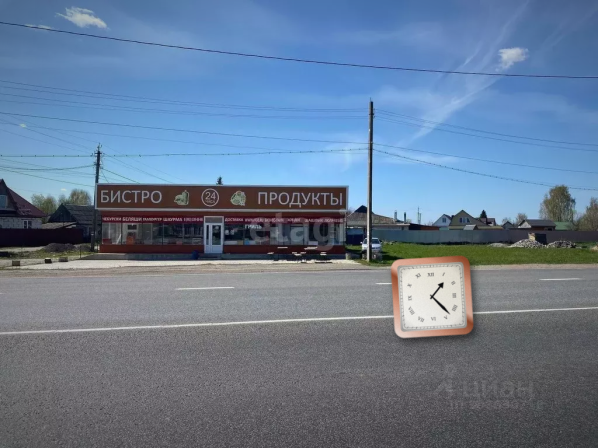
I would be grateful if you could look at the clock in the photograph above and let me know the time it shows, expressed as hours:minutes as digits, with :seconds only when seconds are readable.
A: 1:23
